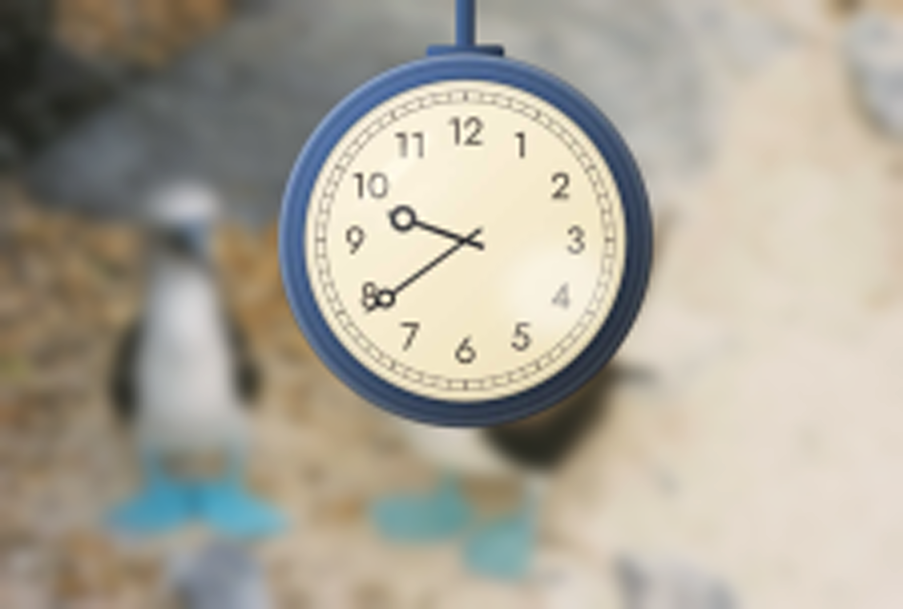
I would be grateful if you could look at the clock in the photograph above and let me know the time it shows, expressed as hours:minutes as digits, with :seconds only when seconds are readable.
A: 9:39
